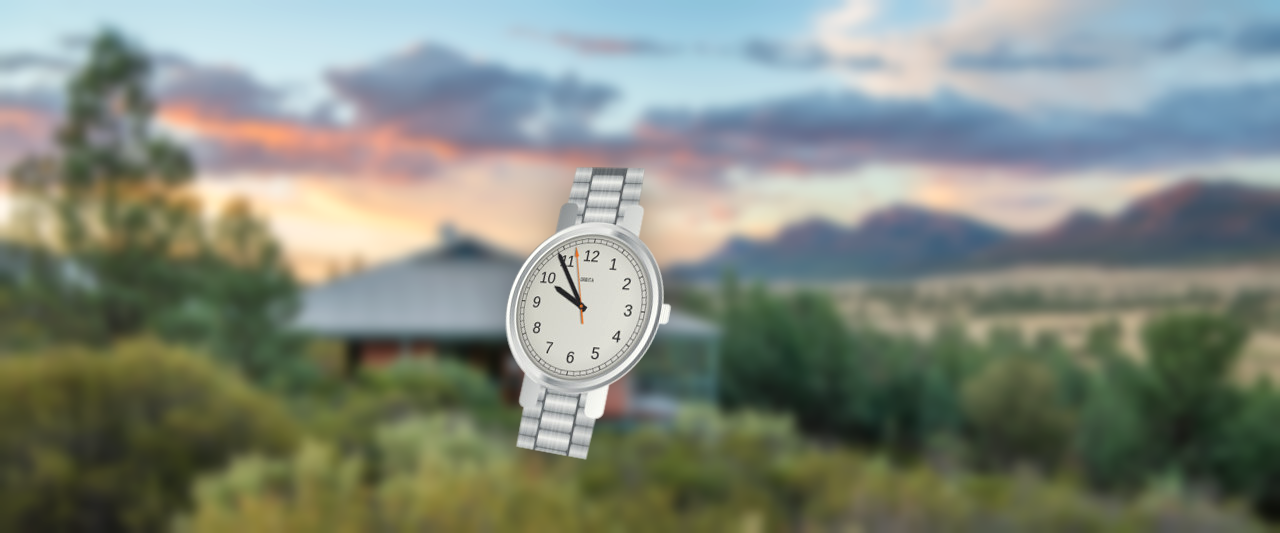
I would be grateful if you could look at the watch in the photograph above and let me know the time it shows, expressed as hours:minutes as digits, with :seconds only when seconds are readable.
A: 9:53:57
